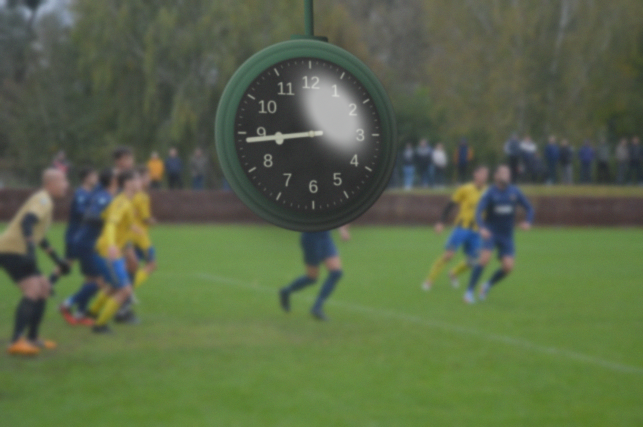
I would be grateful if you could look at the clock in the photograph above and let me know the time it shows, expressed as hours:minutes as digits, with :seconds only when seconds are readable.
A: 8:44
